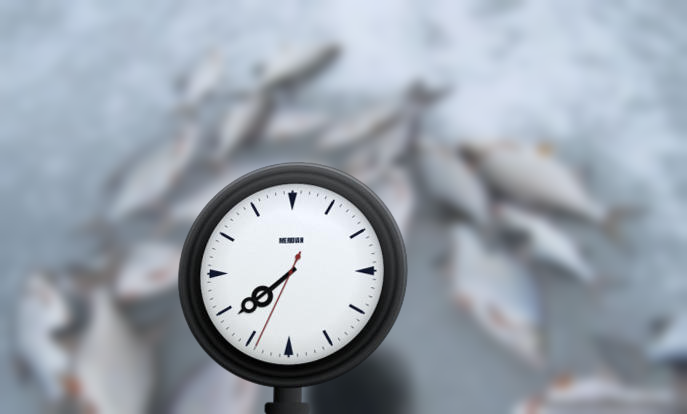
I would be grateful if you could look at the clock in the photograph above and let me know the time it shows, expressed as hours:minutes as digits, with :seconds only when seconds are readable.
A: 7:38:34
